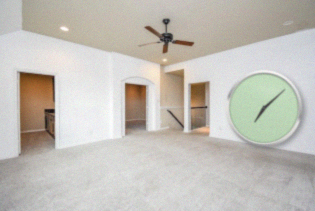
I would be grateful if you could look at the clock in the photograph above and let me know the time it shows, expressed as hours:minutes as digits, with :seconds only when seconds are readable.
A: 7:08
